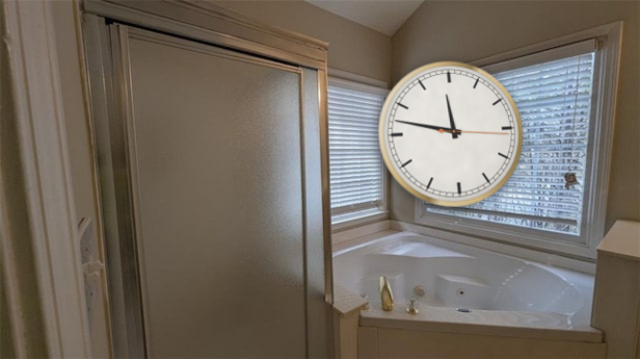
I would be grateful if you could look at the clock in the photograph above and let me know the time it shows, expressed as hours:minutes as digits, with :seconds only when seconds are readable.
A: 11:47:16
